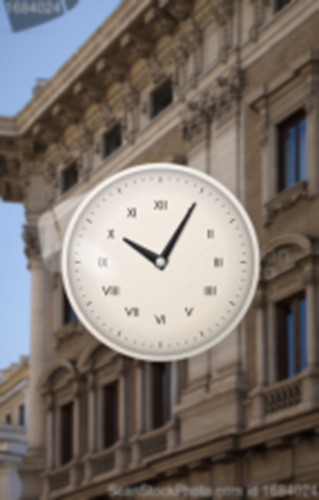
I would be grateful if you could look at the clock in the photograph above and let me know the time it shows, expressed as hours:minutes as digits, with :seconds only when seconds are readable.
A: 10:05
